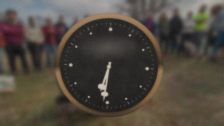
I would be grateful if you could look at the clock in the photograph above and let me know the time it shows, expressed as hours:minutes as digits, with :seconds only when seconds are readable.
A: 6:31
